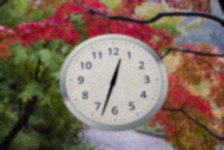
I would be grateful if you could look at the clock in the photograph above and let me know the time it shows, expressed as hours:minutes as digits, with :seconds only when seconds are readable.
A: 12:33
